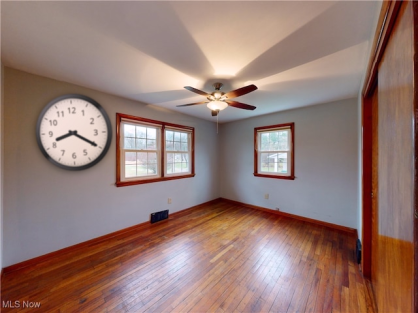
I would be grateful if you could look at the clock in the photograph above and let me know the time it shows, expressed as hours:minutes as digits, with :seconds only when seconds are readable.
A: 8:20
